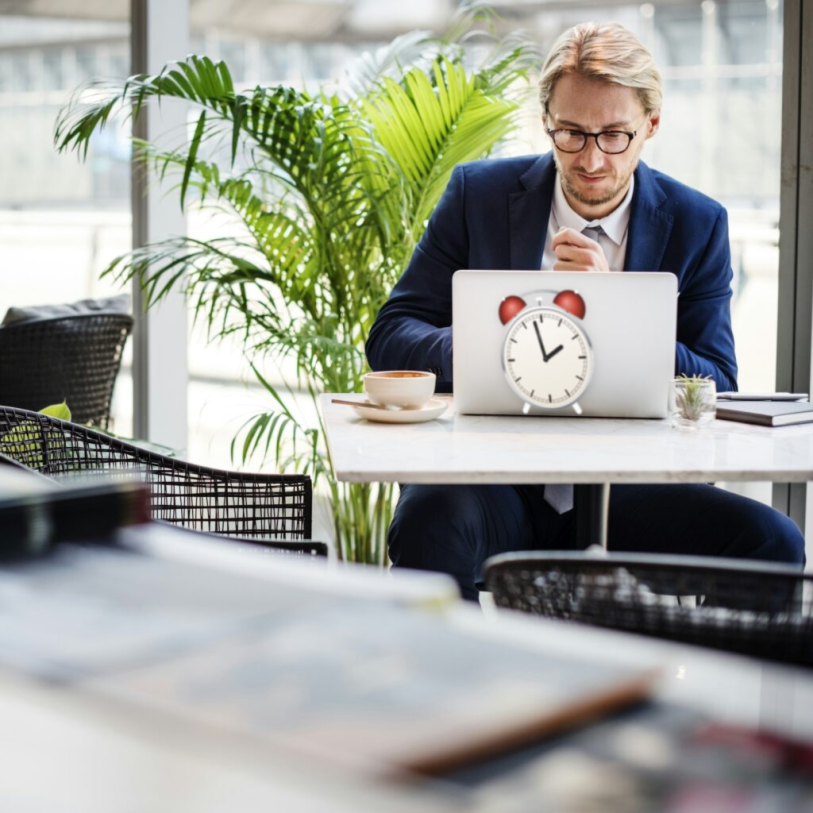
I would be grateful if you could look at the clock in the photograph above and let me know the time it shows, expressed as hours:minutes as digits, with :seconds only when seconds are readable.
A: 1:58
